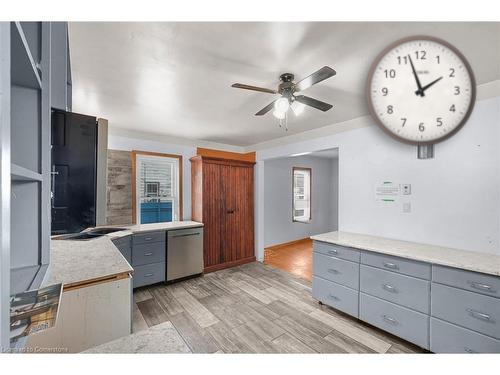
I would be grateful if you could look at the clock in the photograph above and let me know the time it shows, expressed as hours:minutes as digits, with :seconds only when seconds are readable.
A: 1:57
